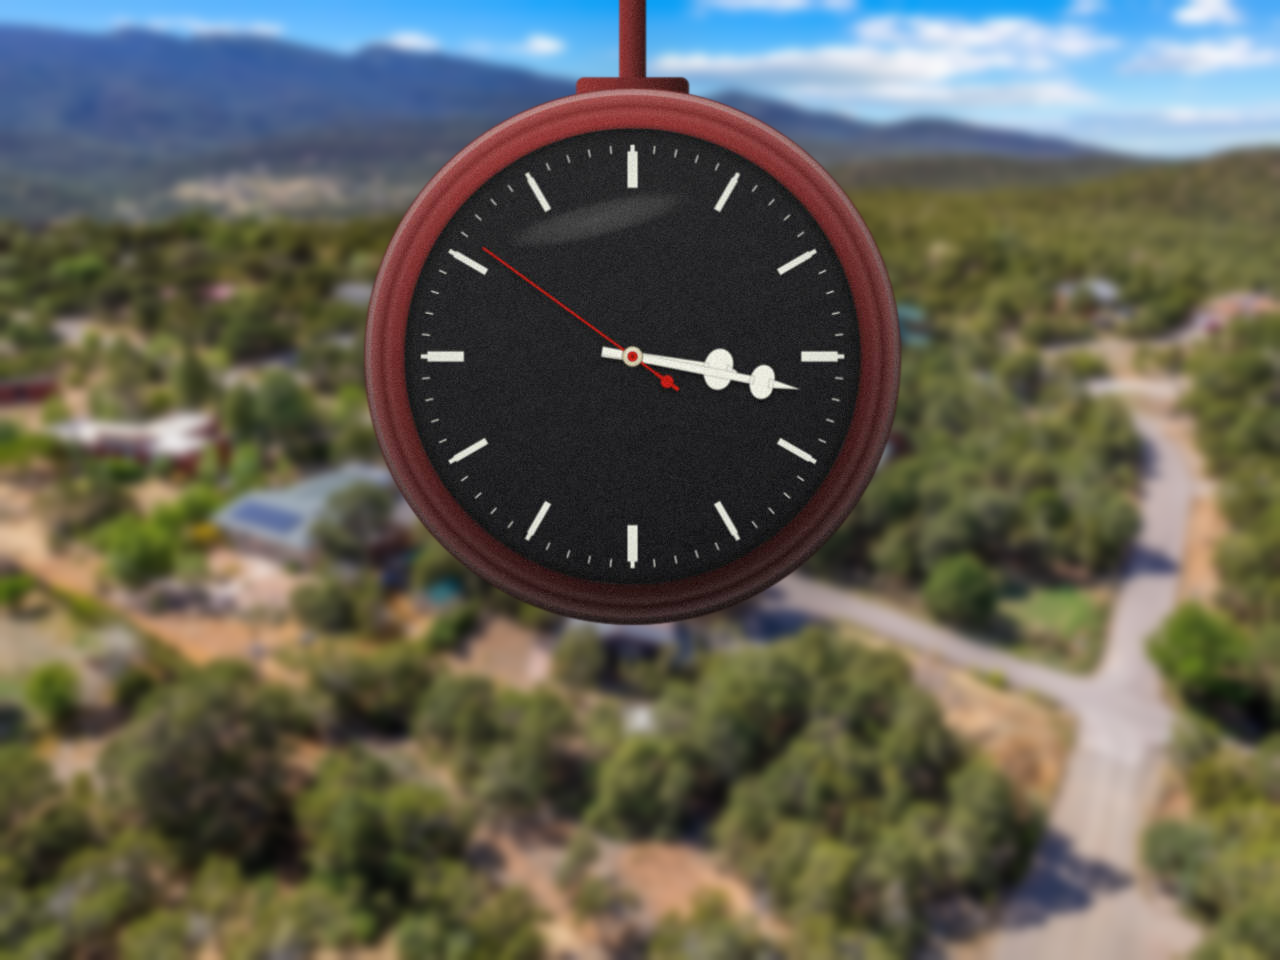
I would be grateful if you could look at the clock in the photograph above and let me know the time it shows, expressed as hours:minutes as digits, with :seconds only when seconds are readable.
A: 3:16:51
